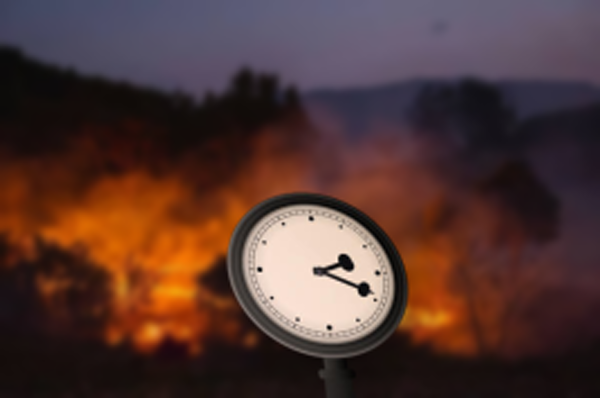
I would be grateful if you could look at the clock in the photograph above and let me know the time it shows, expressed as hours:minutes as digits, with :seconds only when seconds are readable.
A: 2:19
